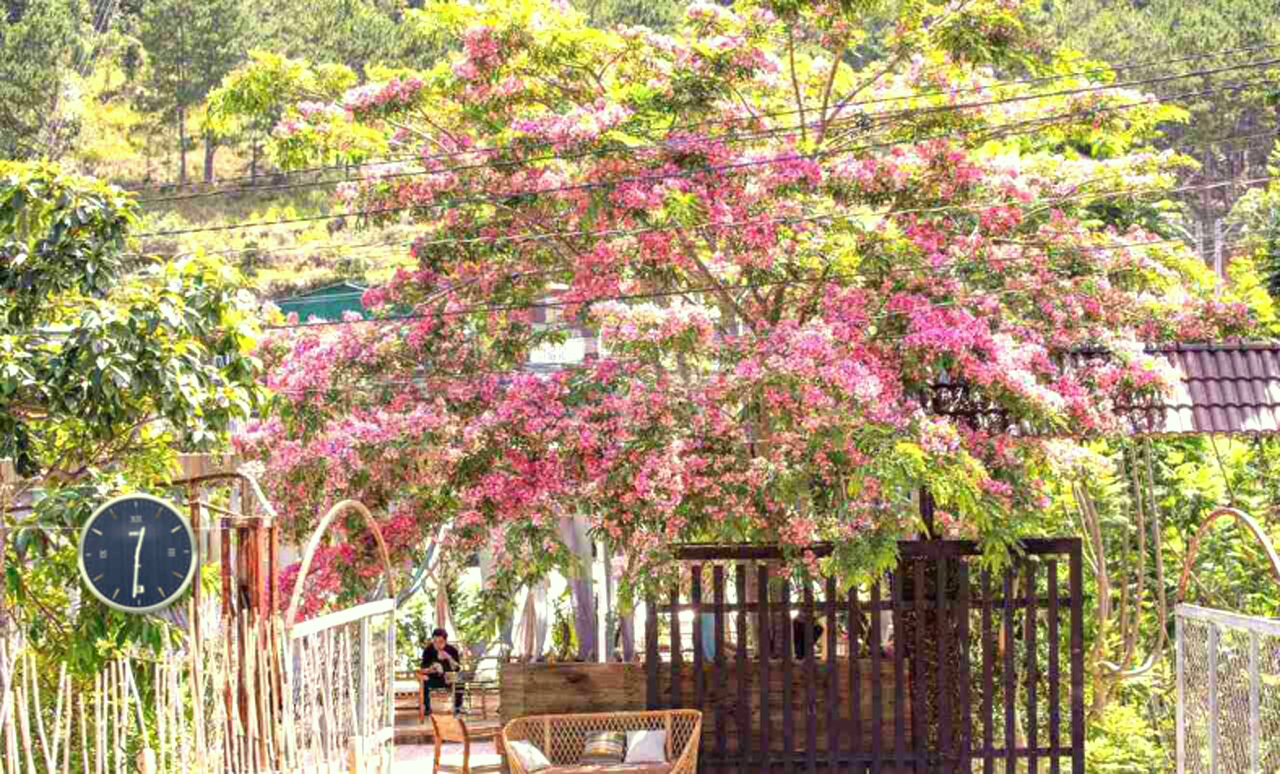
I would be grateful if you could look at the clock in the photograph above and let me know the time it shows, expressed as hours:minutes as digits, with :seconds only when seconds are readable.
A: 12:31
